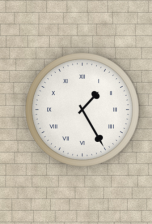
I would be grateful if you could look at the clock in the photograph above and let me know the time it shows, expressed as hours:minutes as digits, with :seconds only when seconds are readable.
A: 1:25
